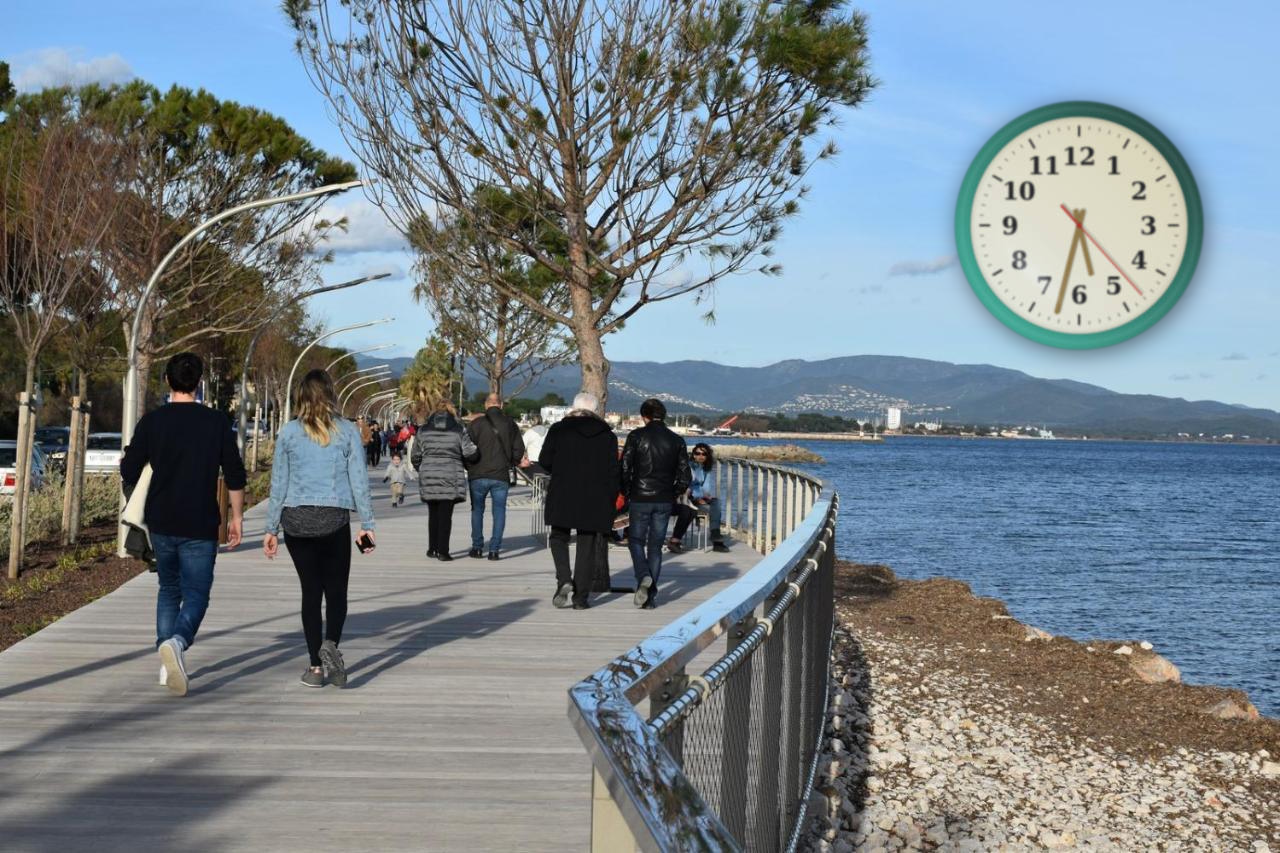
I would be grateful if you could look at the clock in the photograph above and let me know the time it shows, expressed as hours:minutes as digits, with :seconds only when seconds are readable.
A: 5:32:23
